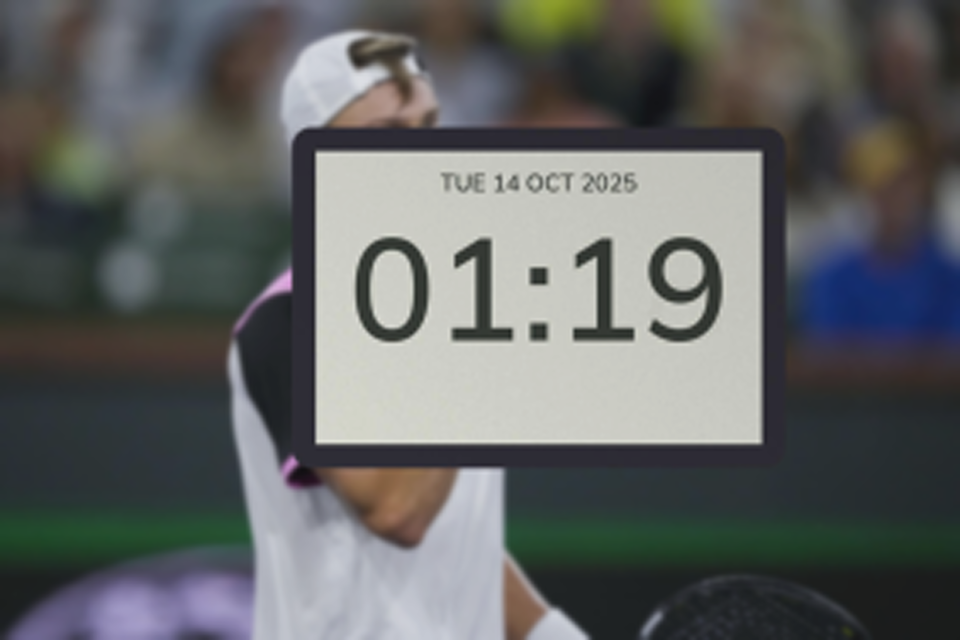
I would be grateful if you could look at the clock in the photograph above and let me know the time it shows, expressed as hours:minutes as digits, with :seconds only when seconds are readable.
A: 1:19
